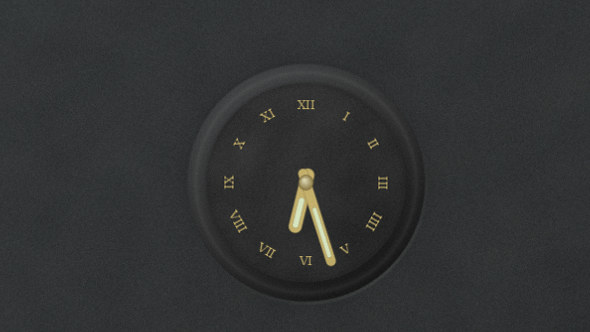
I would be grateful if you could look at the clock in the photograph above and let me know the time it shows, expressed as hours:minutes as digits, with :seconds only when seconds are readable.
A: 6:27
